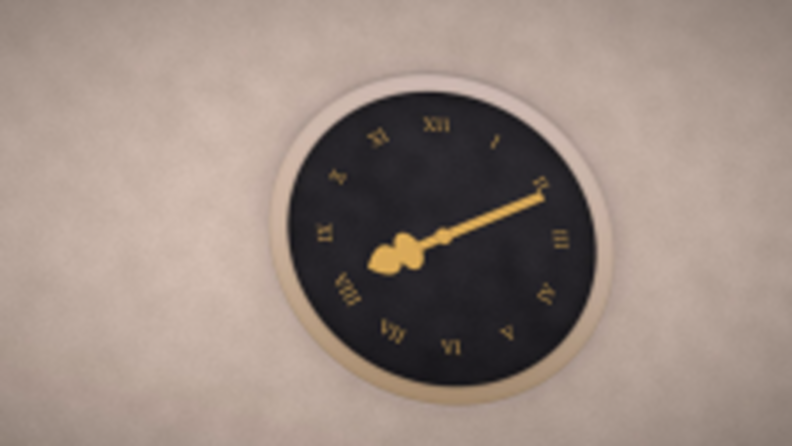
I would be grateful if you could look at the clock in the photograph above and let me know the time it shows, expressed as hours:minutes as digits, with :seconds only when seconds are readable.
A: 8:11
